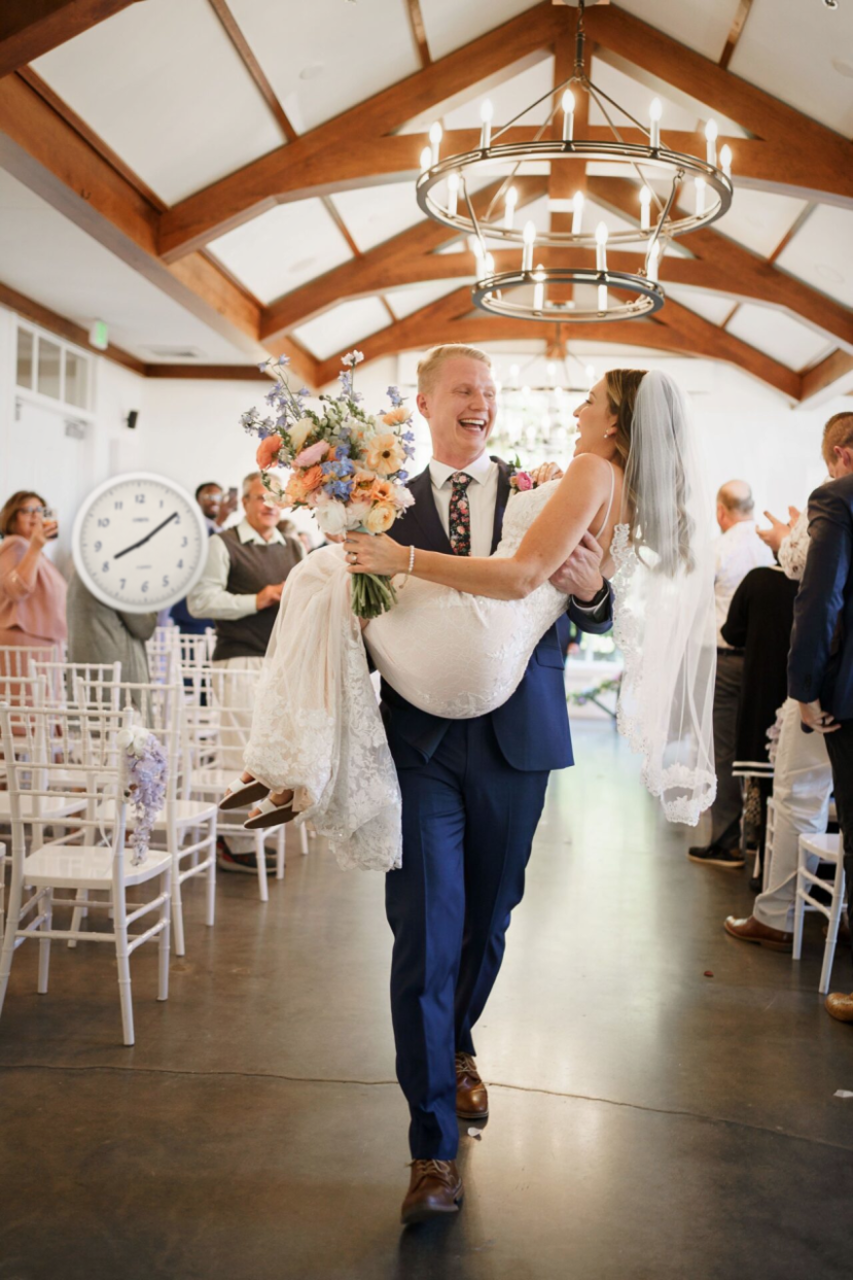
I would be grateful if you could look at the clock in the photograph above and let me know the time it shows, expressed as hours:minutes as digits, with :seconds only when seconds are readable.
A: 8:09
